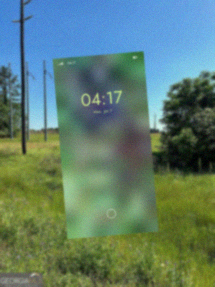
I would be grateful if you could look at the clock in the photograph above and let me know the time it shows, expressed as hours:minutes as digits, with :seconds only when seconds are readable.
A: 4:17
